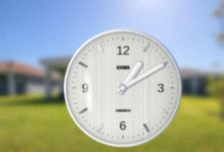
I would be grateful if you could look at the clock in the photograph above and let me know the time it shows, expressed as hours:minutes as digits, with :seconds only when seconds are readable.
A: 1:10
